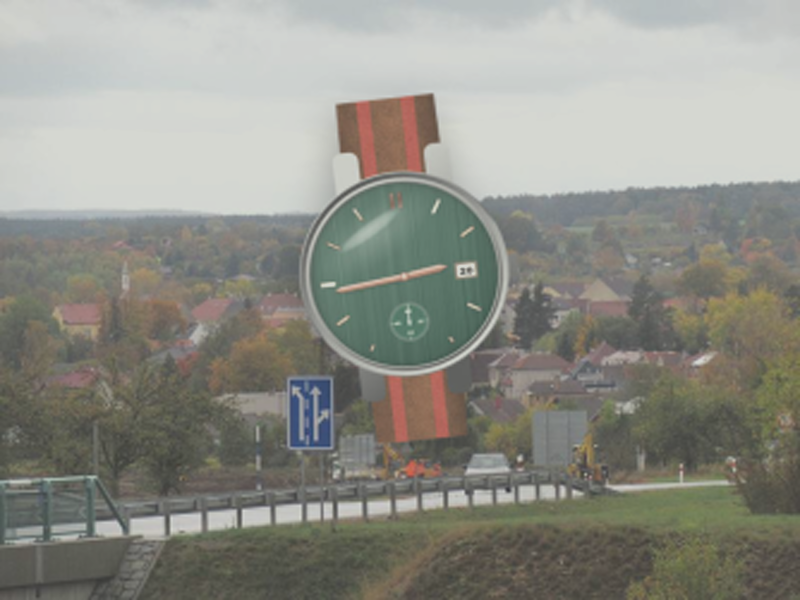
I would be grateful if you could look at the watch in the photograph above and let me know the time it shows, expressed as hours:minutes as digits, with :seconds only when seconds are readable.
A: 2:44
